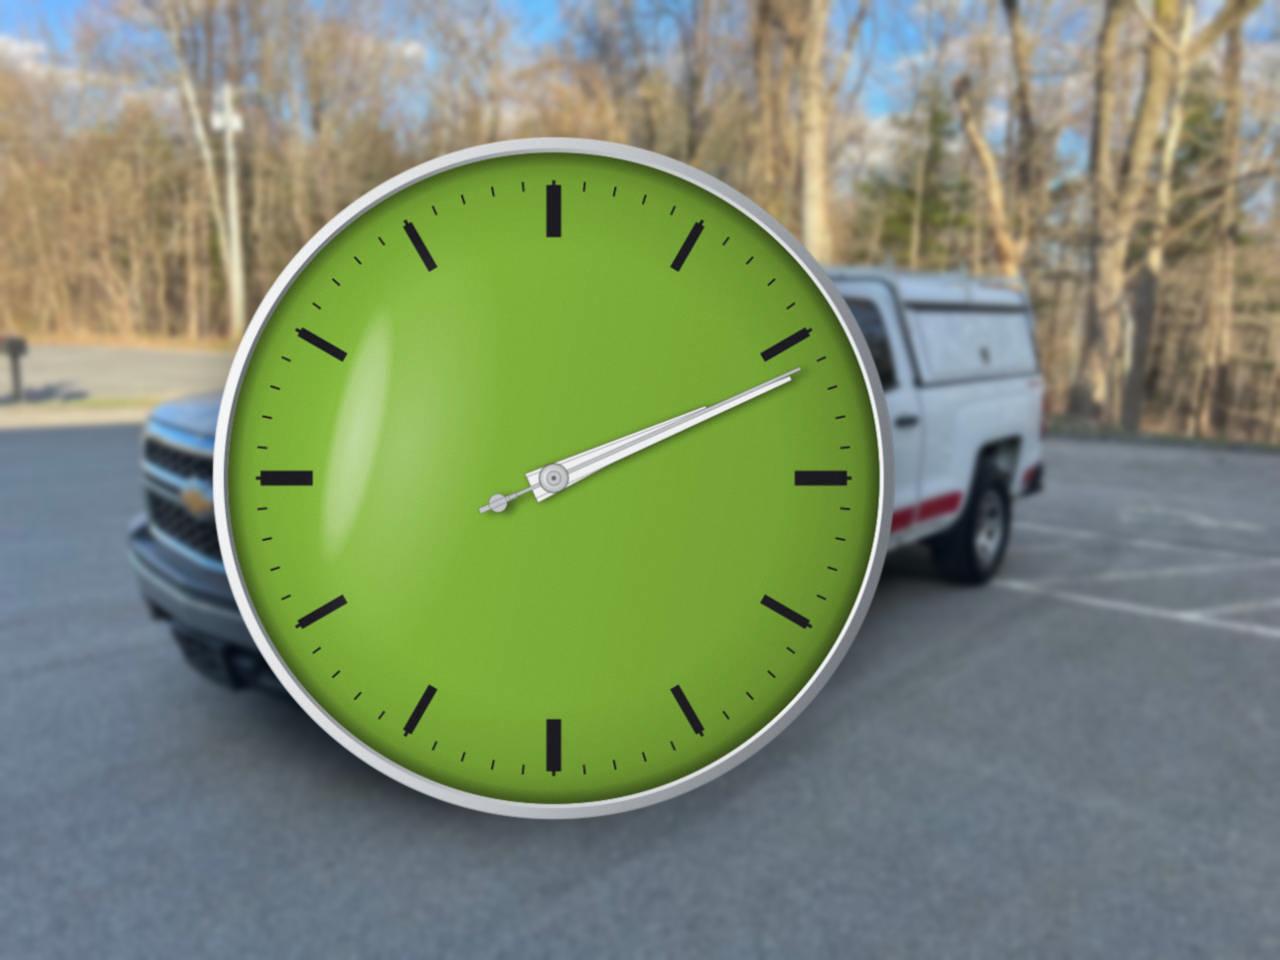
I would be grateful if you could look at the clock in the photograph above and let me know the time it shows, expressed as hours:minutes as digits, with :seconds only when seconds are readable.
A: 2:11:11
